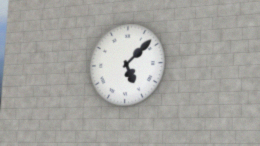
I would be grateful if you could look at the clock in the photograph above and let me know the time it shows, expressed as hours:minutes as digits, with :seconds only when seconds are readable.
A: 5:08
